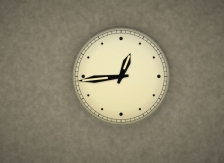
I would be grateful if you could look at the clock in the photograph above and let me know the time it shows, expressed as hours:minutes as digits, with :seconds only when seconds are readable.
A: 12:44
